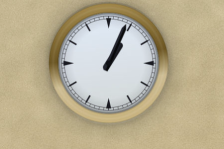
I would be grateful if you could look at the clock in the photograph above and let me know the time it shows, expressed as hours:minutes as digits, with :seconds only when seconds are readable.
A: 1:04
